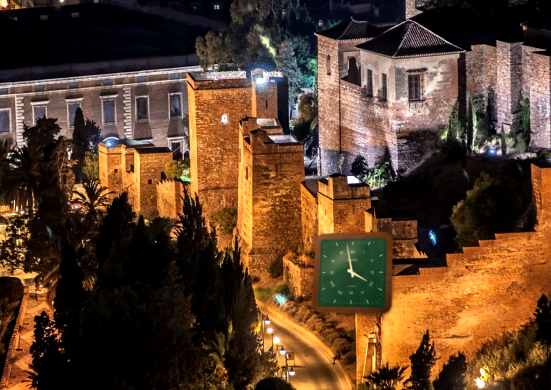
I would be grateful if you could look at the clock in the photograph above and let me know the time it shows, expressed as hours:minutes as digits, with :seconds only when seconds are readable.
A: 3:58
